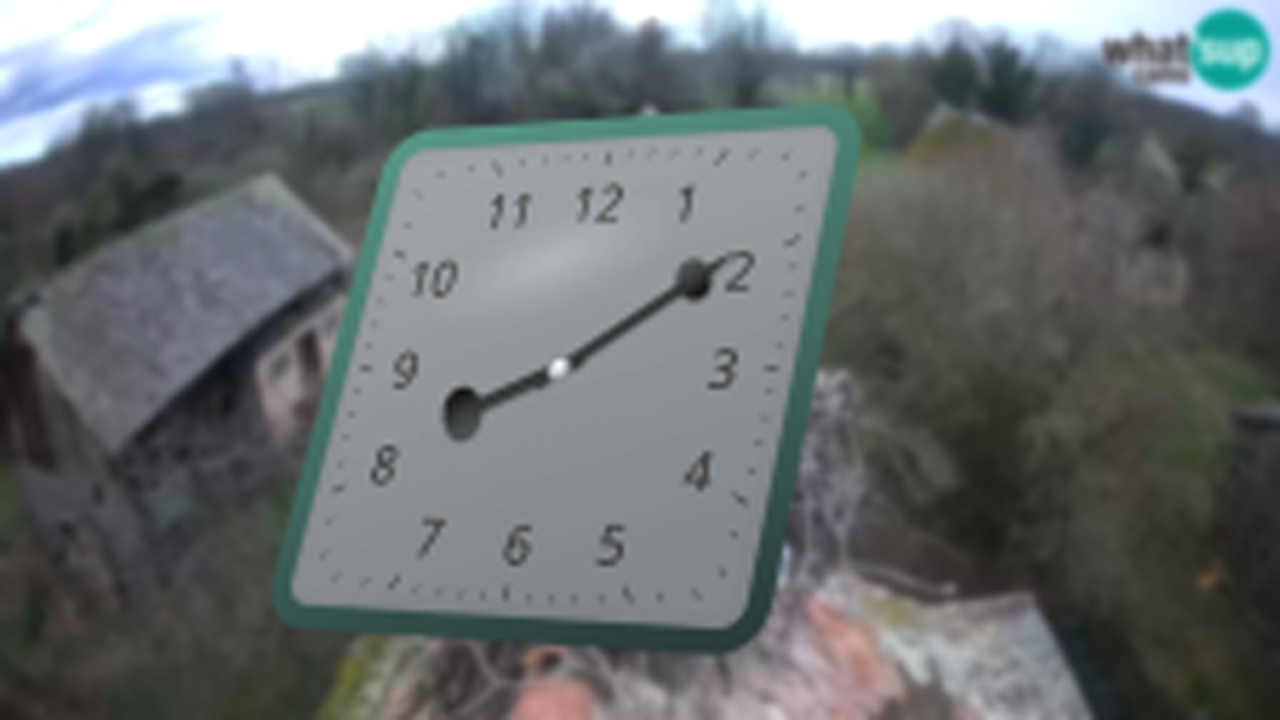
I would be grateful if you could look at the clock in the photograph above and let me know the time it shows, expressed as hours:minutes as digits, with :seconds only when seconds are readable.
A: 8:09
